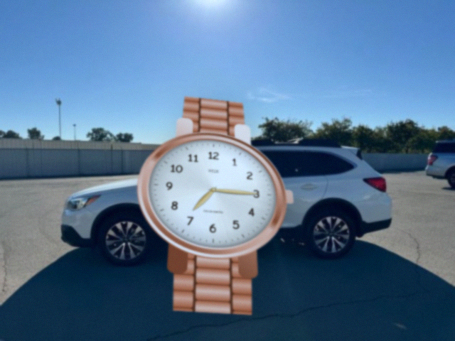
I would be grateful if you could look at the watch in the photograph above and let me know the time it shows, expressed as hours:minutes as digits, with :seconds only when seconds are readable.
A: 7:15
